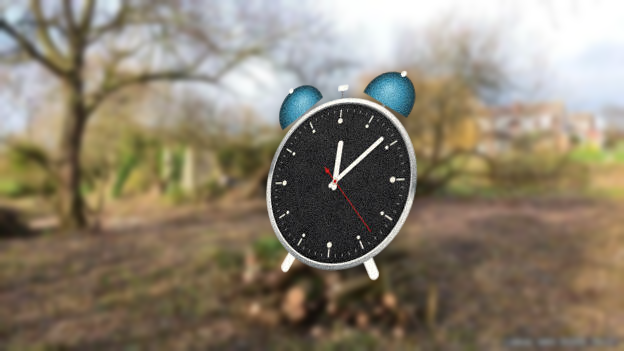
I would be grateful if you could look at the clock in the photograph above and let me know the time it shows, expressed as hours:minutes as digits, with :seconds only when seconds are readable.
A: 12:08:23
